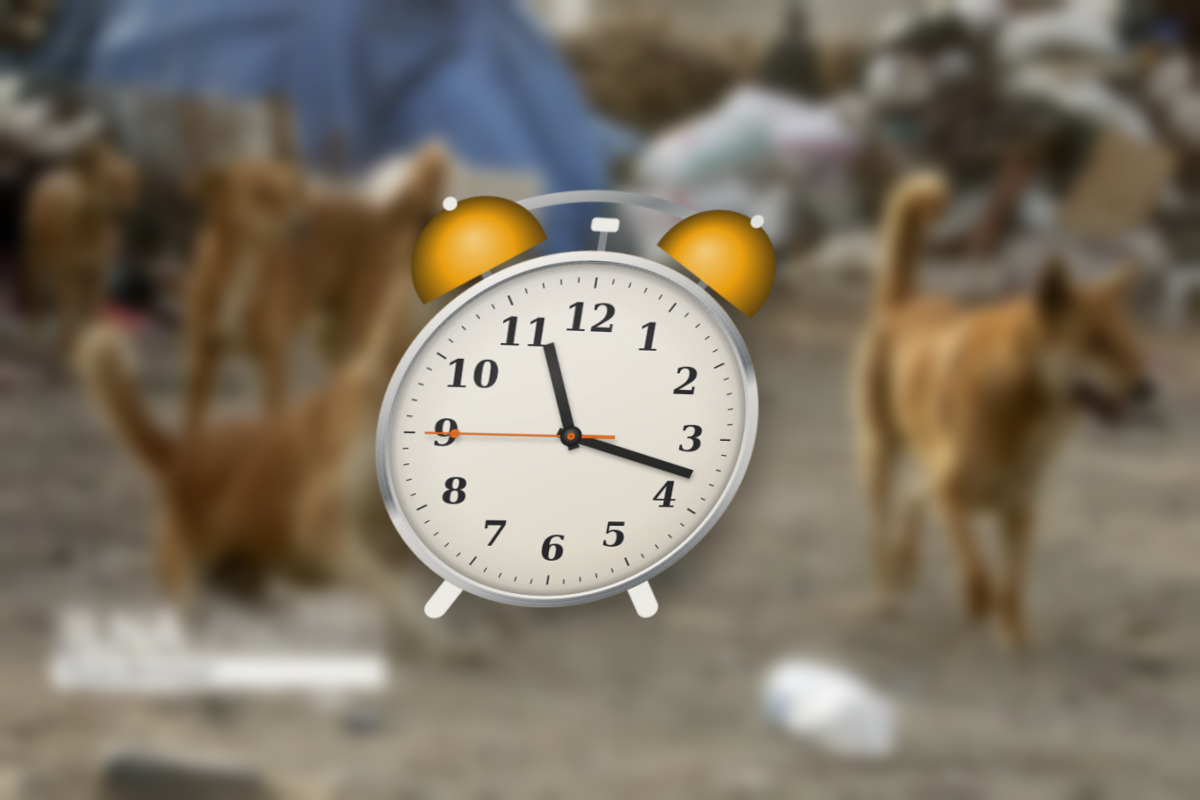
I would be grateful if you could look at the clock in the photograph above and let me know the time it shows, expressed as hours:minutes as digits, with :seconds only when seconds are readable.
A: 11:17:45
